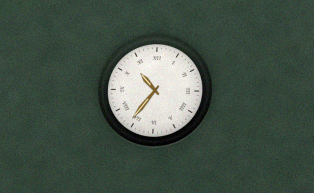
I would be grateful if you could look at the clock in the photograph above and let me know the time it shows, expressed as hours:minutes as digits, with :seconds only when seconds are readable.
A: 10:36
